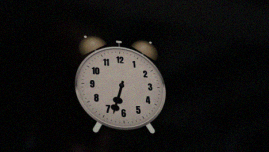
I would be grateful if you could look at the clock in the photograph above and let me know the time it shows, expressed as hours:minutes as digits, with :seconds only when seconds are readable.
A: 6:33
